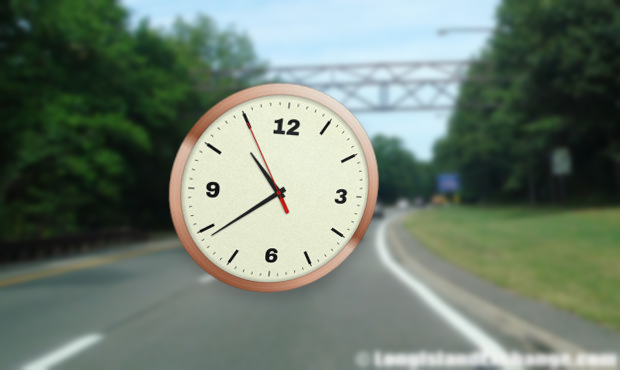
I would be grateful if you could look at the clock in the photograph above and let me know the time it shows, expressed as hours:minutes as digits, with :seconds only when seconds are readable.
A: 10:38:55
